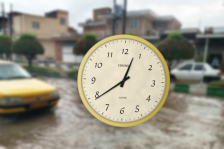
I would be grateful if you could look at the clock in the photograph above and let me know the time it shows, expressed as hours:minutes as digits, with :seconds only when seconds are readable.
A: 12:39
